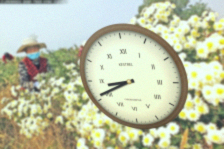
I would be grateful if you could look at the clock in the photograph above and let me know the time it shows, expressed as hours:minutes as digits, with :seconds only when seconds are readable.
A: 8:41
